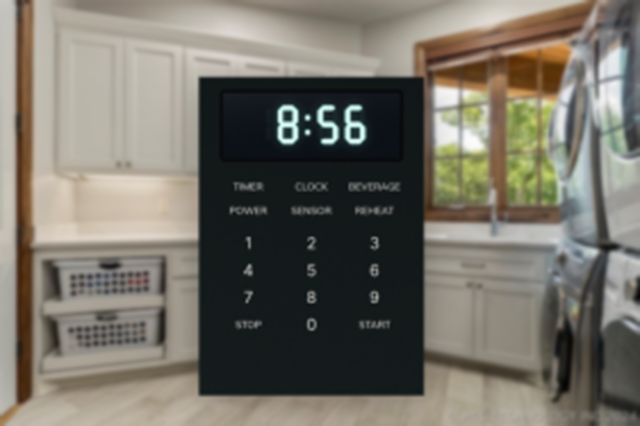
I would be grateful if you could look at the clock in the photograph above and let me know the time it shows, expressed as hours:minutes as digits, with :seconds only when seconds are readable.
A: 8:56
